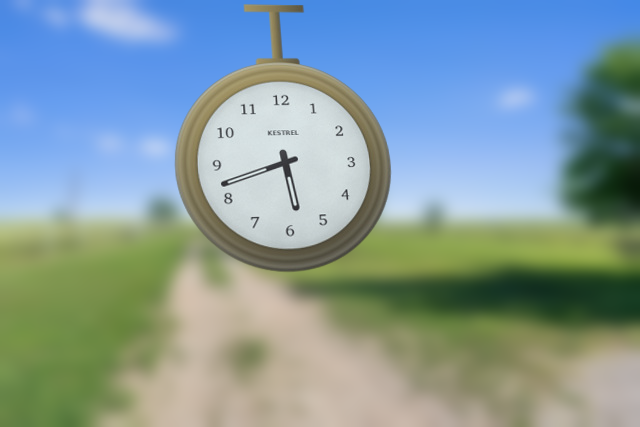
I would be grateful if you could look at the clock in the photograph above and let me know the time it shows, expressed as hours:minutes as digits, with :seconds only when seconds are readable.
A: 5:42
